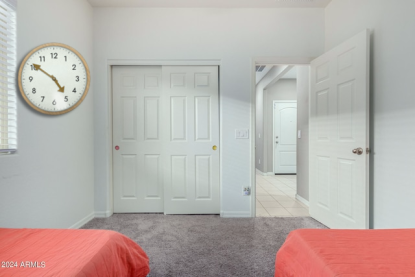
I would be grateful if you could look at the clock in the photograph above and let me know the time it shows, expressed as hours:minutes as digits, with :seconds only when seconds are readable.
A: 4:51
